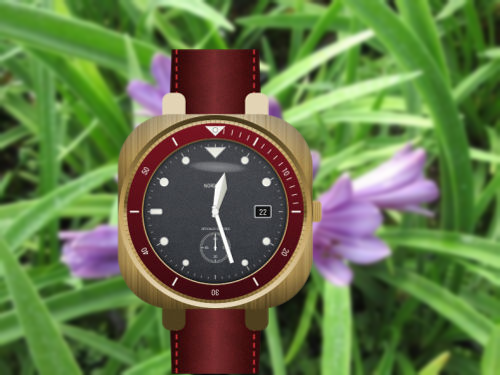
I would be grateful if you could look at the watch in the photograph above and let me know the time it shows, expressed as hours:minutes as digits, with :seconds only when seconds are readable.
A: 12:27
